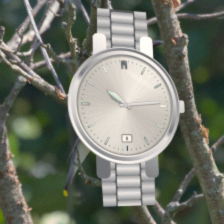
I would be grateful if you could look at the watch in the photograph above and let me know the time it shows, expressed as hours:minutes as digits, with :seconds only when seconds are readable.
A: 10:14
